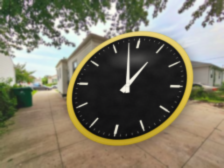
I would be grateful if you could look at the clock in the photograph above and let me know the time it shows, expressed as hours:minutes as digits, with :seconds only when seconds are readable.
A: 12:58
